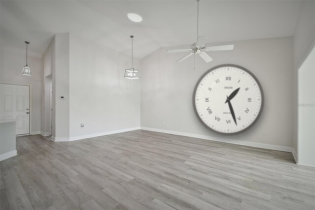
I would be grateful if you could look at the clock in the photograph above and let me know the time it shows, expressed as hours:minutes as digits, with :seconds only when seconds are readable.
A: 1:27
